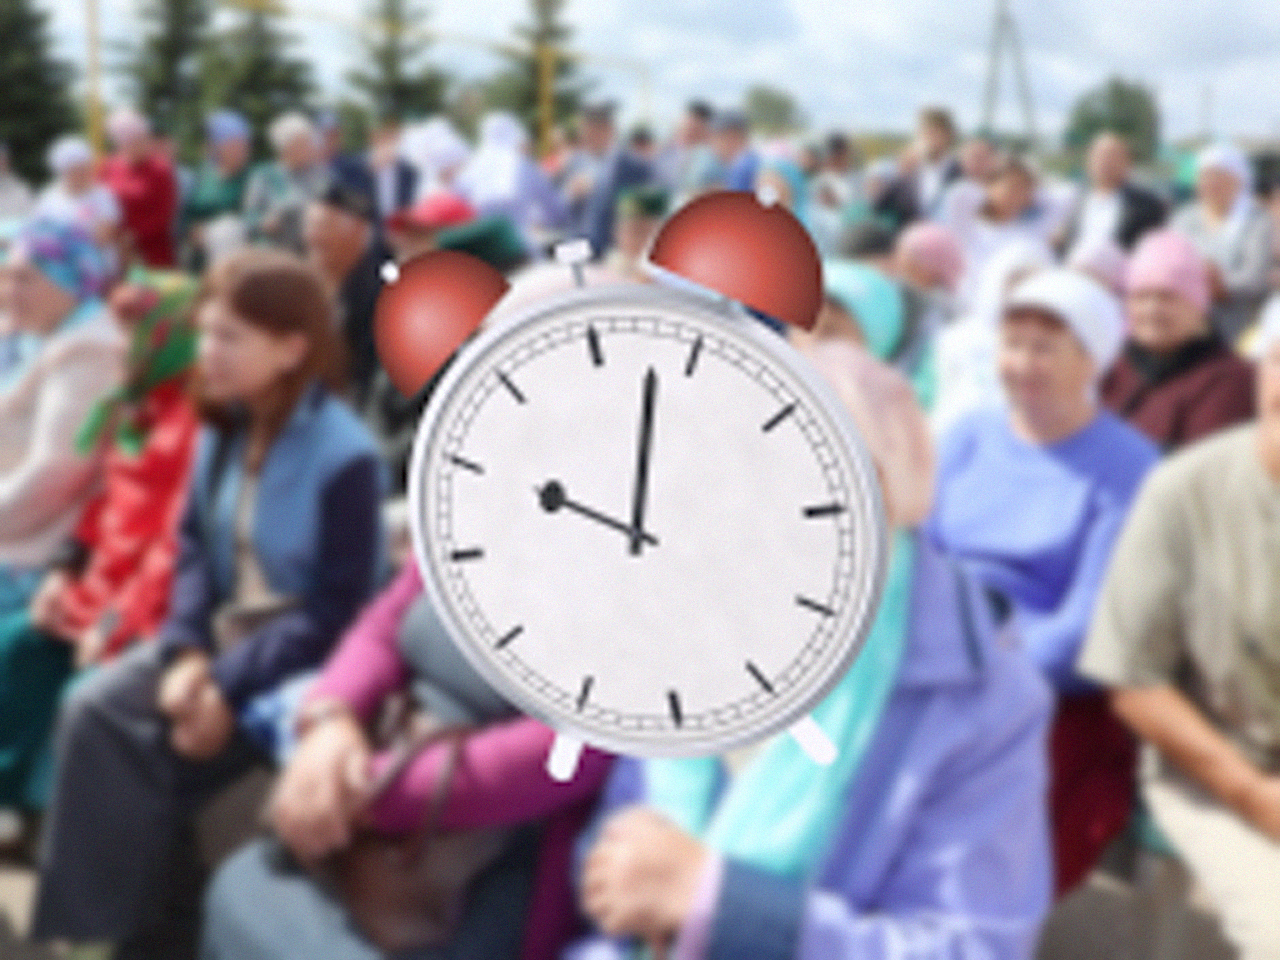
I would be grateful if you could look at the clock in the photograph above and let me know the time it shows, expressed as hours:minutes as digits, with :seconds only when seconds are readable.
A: 10:03
